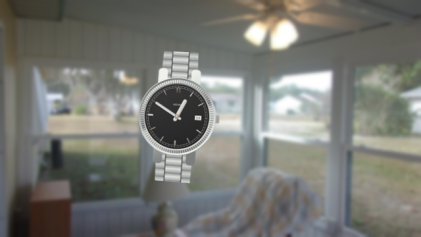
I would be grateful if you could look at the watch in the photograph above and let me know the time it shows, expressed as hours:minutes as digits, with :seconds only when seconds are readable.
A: 12:50
